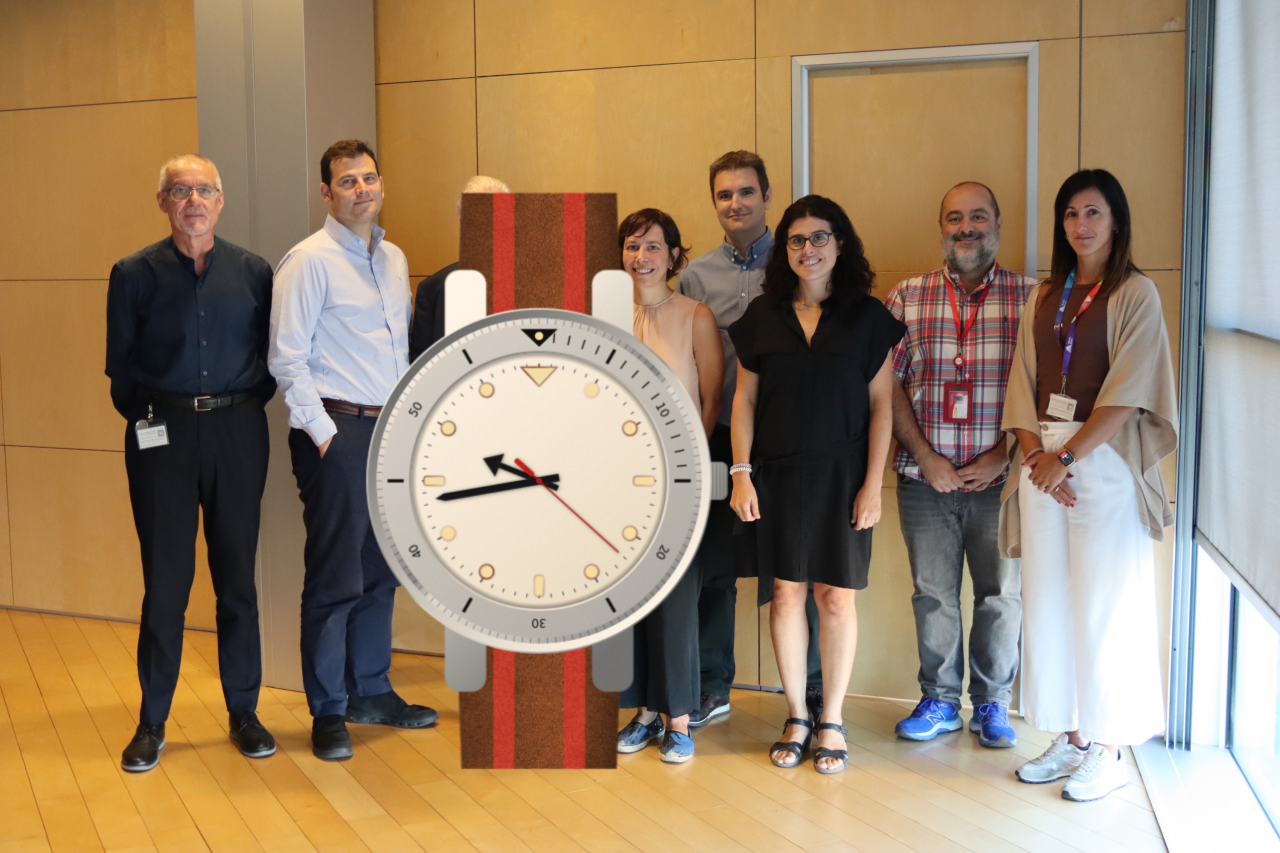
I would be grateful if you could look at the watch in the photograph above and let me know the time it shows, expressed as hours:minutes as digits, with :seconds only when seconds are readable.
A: 9:43:22
